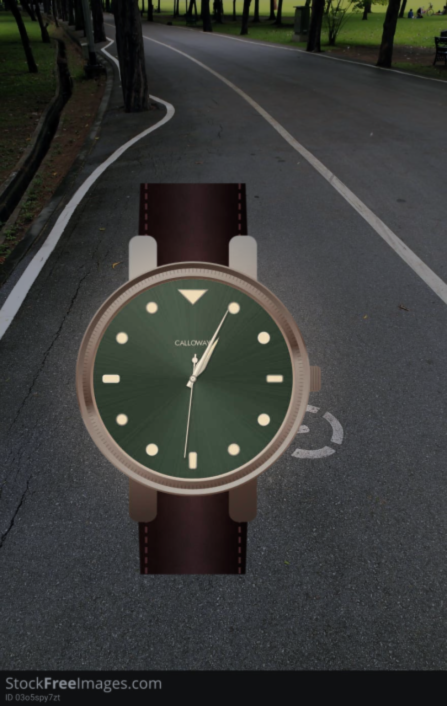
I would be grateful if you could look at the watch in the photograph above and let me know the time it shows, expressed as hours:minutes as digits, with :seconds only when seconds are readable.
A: 1:04:31
